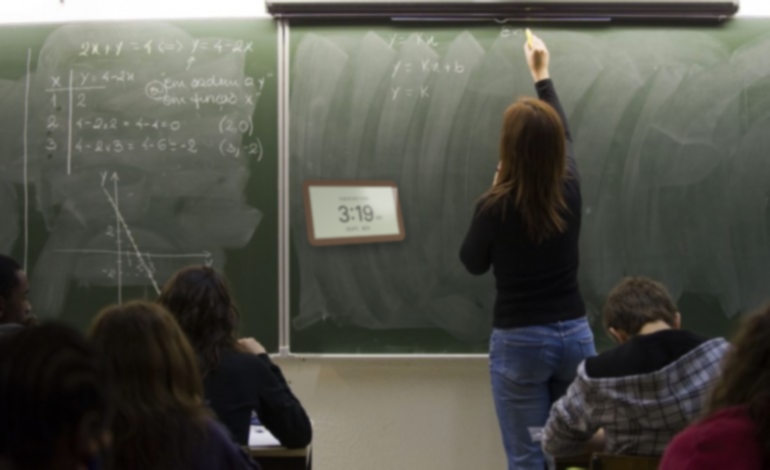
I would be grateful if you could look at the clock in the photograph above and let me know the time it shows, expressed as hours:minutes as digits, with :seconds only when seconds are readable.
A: 3:19
